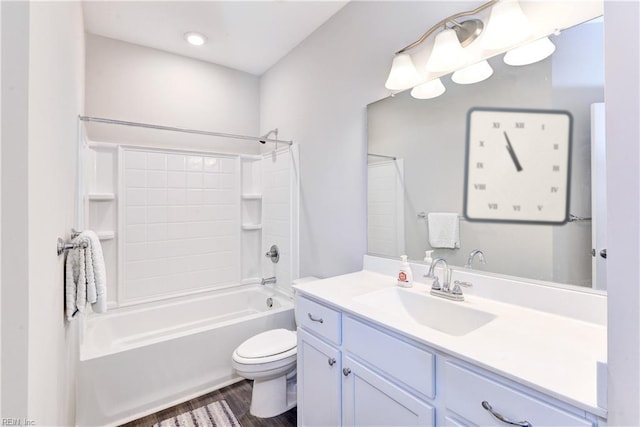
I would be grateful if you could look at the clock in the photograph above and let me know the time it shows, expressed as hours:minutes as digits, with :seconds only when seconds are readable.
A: 10:56
